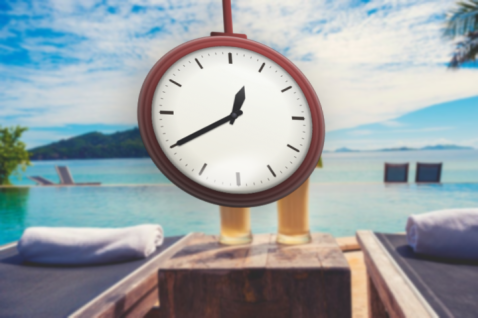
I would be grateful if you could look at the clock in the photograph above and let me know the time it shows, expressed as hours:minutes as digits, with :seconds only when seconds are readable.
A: 12:40
